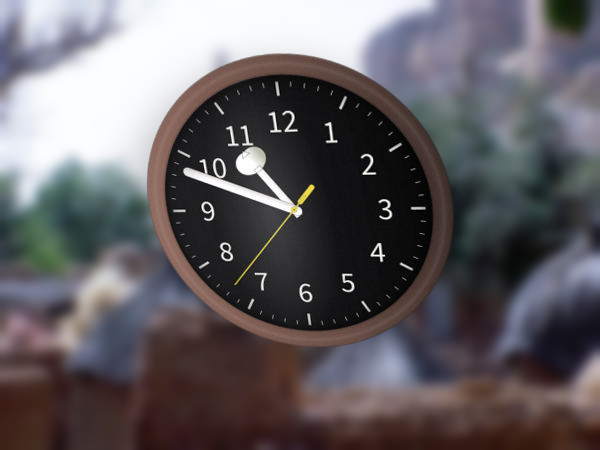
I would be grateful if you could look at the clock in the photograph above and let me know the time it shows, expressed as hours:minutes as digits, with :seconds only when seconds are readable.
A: 10:48:37
